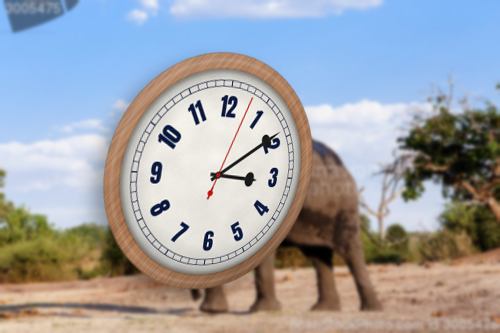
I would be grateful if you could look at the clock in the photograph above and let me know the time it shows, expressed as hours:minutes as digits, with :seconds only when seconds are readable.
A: 3:09:03
